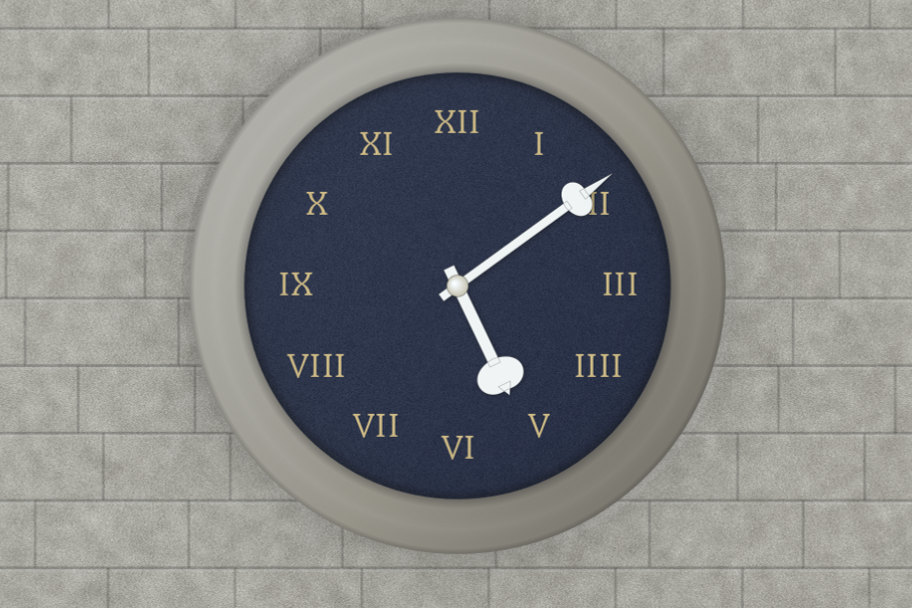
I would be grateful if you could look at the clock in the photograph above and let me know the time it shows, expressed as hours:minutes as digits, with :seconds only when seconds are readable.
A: 5:09
